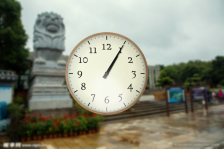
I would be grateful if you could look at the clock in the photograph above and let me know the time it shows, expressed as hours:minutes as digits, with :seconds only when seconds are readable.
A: 1:05
